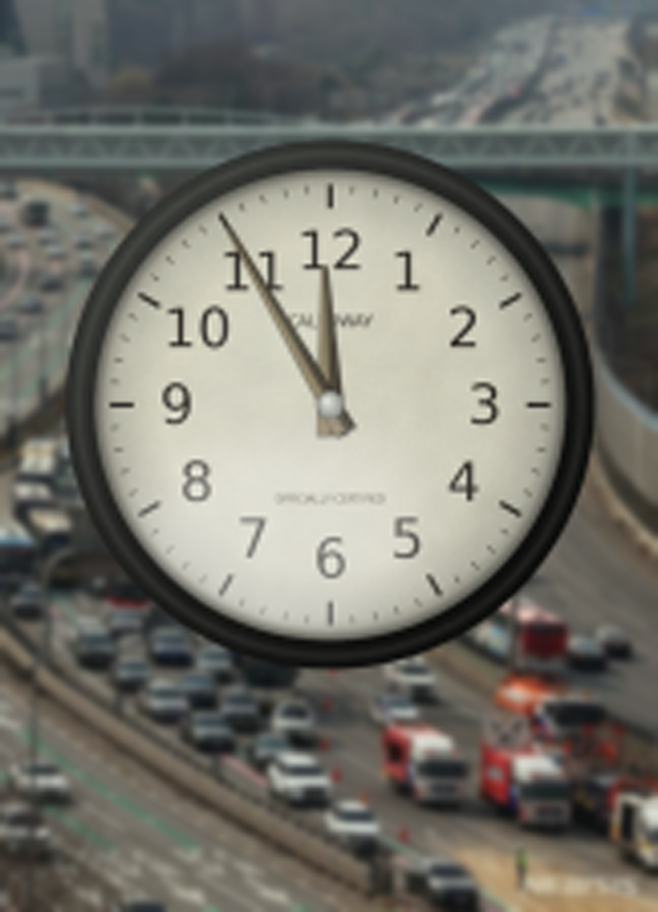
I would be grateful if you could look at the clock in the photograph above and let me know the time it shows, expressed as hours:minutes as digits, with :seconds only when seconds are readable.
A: 11:55
